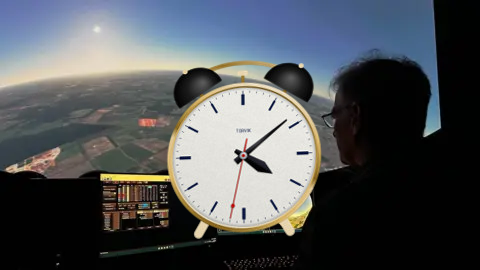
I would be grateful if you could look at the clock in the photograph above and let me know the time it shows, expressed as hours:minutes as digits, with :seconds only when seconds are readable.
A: 4:08:32
